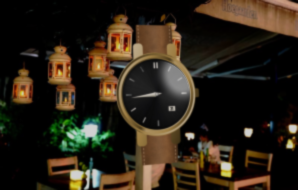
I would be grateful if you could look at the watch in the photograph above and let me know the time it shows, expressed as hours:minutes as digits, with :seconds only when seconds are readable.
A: 8:44
